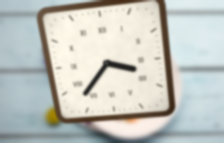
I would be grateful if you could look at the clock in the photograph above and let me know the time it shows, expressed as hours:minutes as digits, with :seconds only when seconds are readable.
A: 3:37
